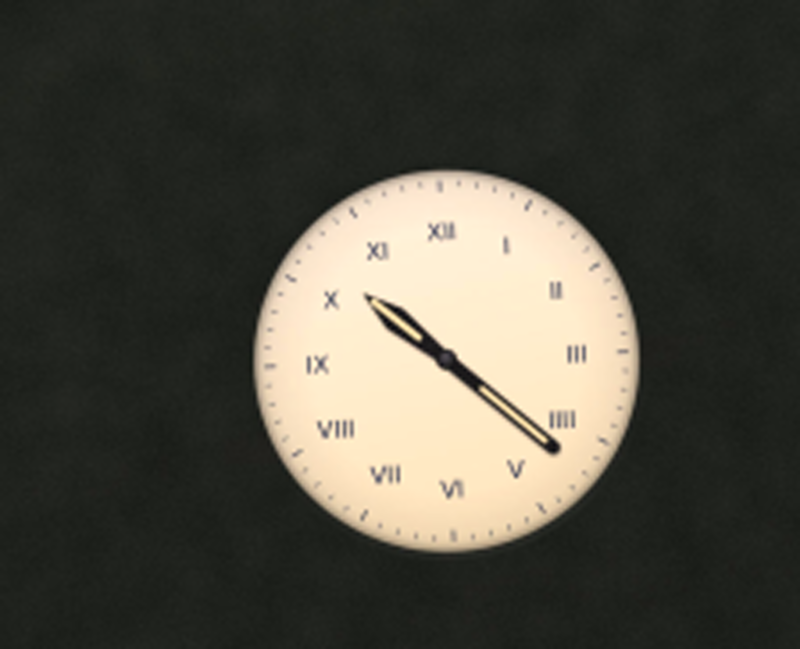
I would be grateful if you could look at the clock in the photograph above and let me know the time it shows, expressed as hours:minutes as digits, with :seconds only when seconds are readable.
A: 10:22
